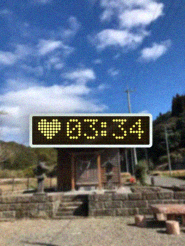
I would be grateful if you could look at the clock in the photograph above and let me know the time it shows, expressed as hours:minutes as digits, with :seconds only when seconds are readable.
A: 3:34
